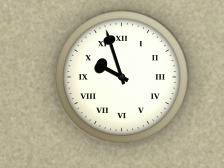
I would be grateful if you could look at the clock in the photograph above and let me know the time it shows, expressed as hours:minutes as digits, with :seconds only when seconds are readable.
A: 9:57
